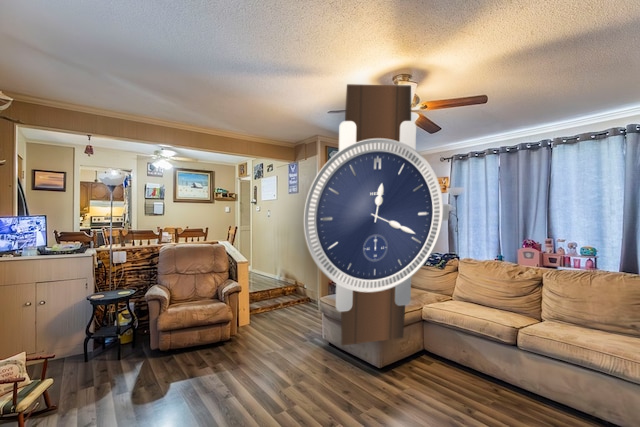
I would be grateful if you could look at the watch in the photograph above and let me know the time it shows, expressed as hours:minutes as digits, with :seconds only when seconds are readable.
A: 12:19
